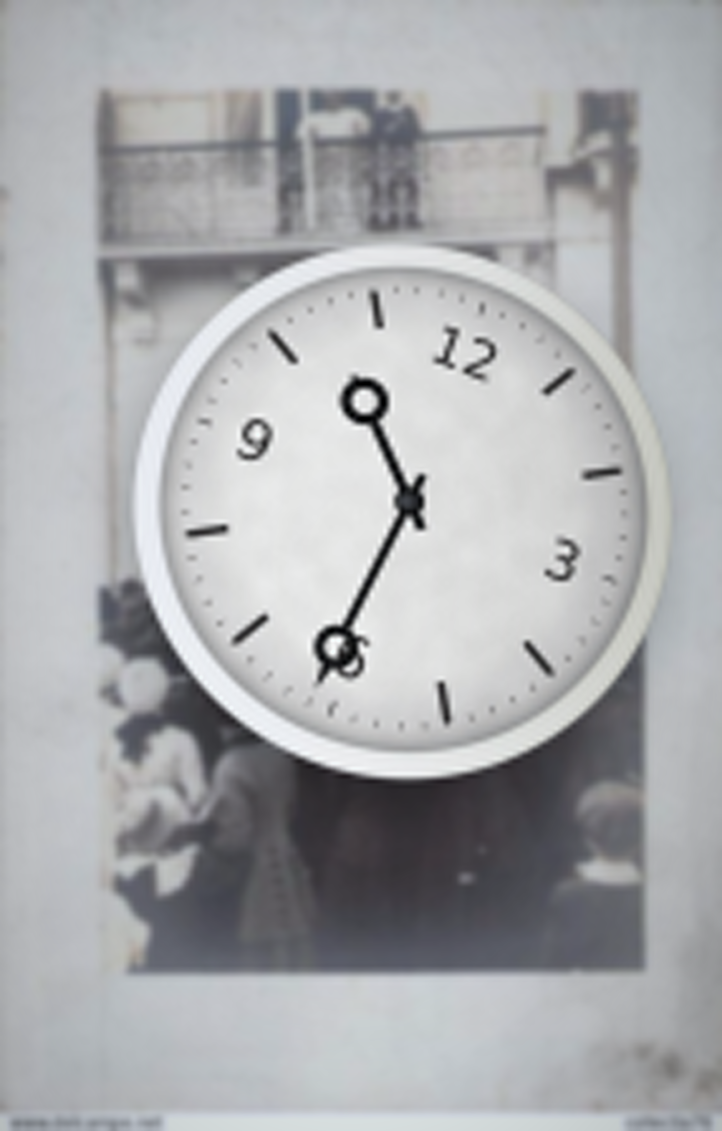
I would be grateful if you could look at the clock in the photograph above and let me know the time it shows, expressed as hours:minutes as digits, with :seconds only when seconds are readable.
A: 10:31
